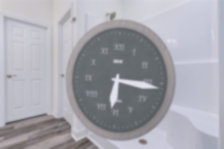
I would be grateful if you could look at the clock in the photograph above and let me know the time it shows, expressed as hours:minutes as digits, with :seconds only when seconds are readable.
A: 6:16
